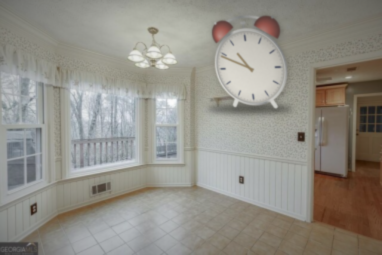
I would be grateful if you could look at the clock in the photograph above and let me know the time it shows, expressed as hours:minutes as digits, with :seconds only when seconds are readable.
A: 10:49
